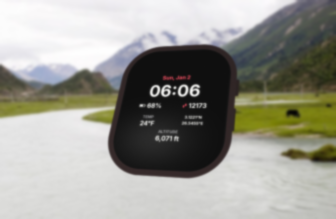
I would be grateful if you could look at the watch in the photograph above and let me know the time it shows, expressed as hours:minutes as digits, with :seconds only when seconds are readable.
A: 6:06
